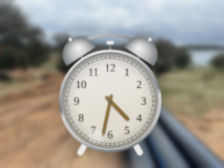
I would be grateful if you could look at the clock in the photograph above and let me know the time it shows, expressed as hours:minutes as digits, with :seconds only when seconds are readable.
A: 4:32
